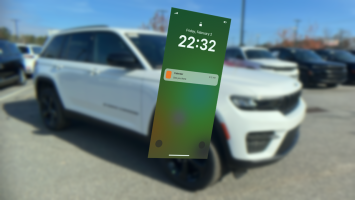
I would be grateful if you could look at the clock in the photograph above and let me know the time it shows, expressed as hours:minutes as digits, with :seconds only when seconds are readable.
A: 22:32
